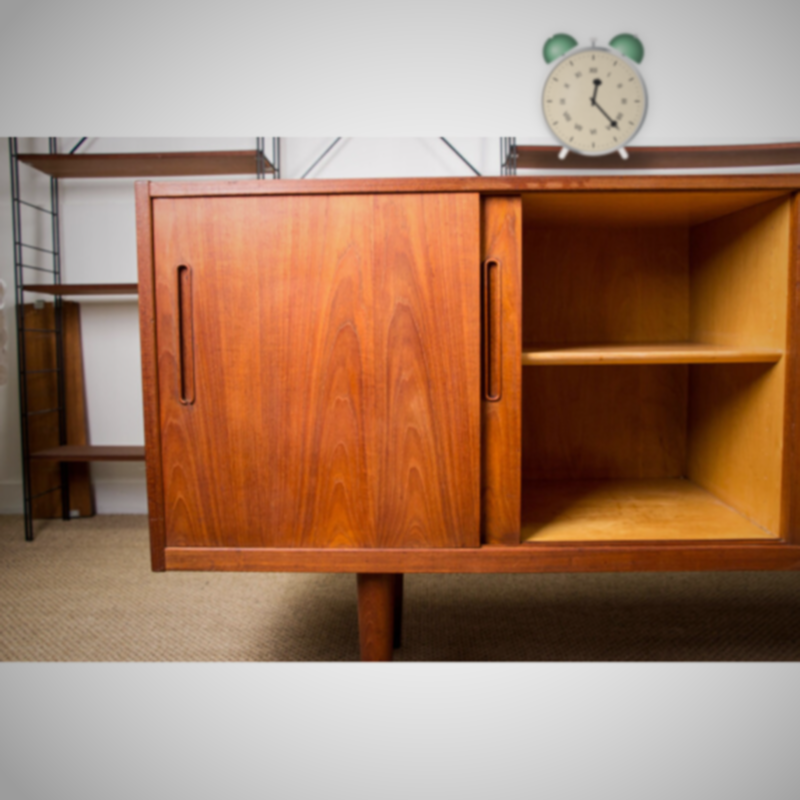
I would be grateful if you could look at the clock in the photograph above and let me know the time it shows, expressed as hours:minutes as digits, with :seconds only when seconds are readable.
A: 12:23
